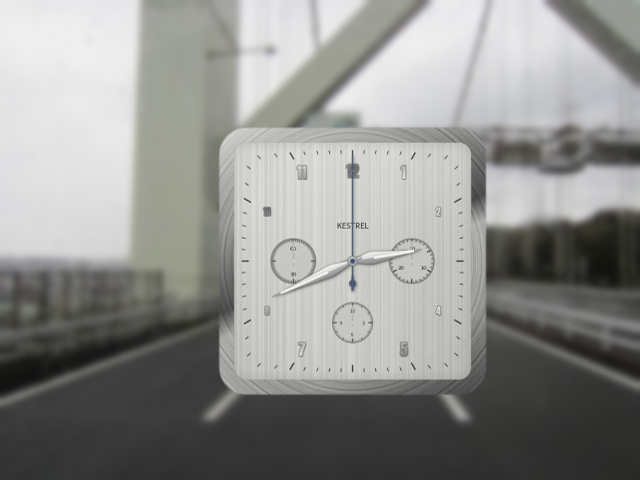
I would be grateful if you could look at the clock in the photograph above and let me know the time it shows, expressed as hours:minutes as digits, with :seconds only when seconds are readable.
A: 2:41
